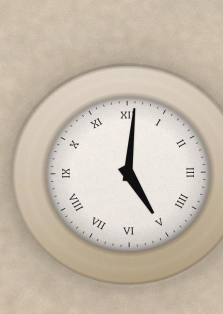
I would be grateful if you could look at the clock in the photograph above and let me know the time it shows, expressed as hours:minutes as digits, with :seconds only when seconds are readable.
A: 5:01
